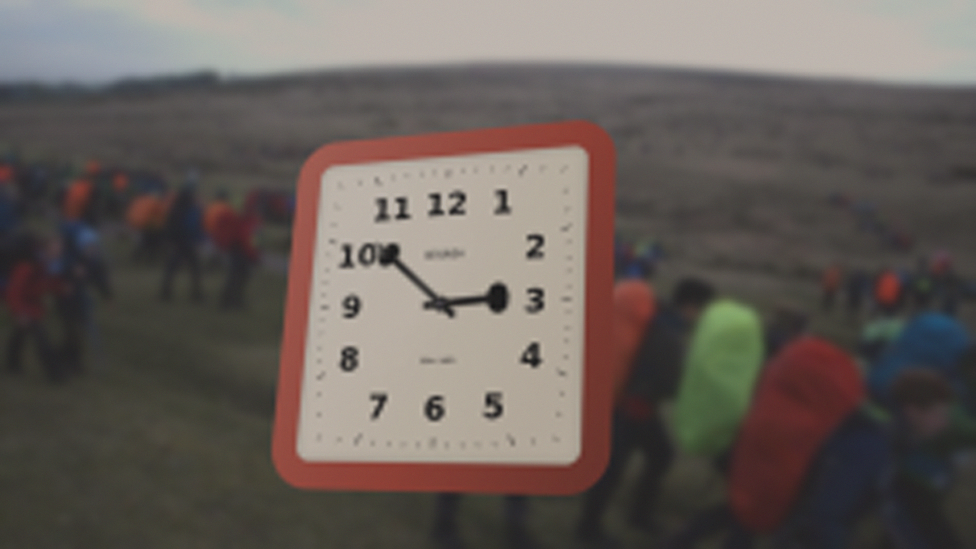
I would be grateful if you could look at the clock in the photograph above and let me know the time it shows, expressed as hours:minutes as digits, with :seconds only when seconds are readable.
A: 2:52
